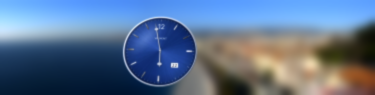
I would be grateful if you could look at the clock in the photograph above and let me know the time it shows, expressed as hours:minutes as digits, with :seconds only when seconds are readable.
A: 5:58
